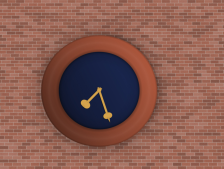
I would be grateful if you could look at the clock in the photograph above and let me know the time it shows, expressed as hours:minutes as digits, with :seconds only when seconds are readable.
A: 7:27
